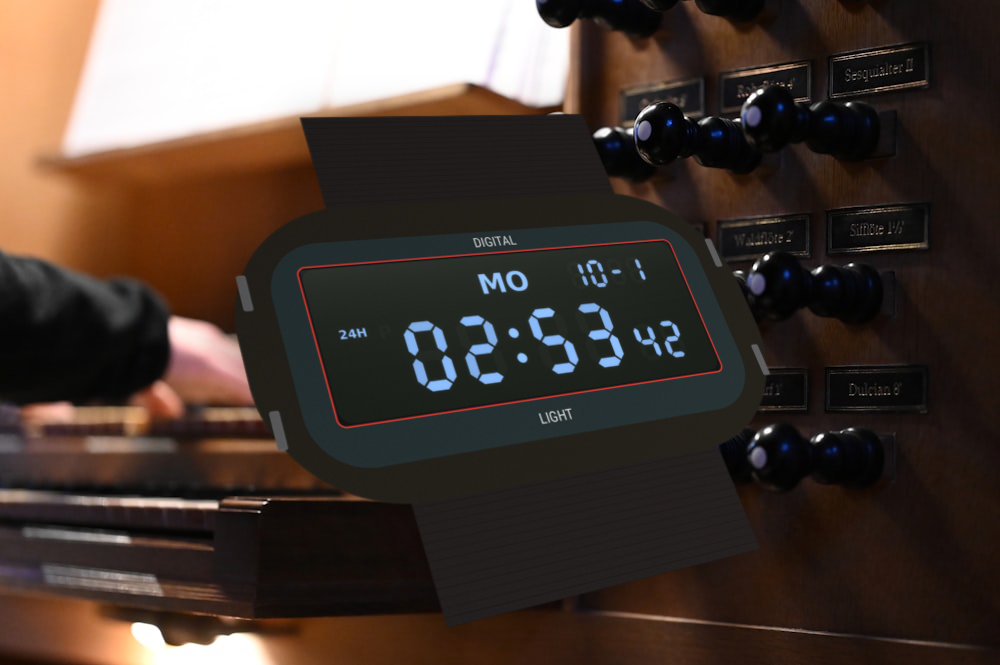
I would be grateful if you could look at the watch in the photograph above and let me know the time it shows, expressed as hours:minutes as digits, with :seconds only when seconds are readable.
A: 2:53:42
